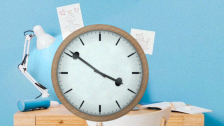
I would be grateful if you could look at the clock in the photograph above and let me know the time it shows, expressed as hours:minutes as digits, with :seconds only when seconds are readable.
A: 3:51
